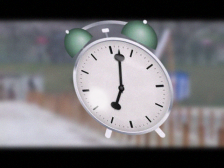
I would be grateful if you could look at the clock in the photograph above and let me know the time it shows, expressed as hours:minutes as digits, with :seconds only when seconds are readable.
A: 7:02
